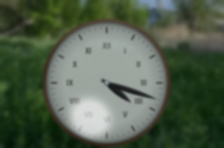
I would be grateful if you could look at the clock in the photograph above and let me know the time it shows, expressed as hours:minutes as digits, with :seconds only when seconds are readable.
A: 4:18
